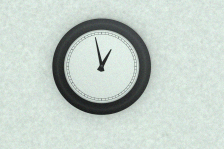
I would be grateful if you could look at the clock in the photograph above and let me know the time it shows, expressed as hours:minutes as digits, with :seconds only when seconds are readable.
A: 12:58
